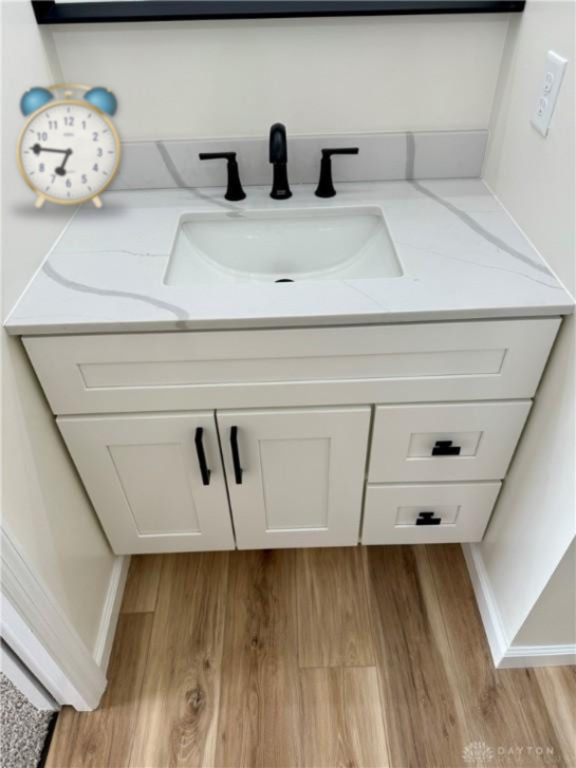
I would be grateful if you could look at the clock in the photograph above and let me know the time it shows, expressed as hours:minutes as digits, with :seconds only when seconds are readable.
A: 6:46
